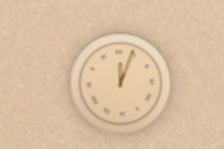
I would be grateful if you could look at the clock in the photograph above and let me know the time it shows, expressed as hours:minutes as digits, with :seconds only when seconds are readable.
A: 12:04
